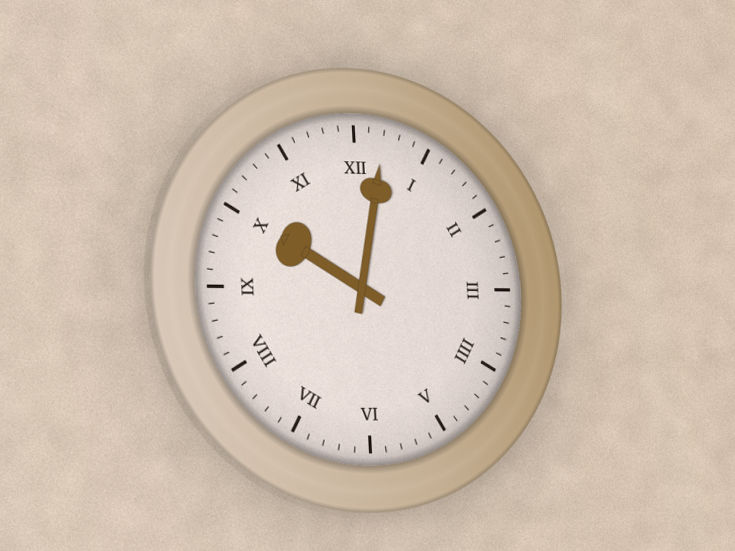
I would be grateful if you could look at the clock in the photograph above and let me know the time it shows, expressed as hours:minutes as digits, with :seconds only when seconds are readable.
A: 10:02
